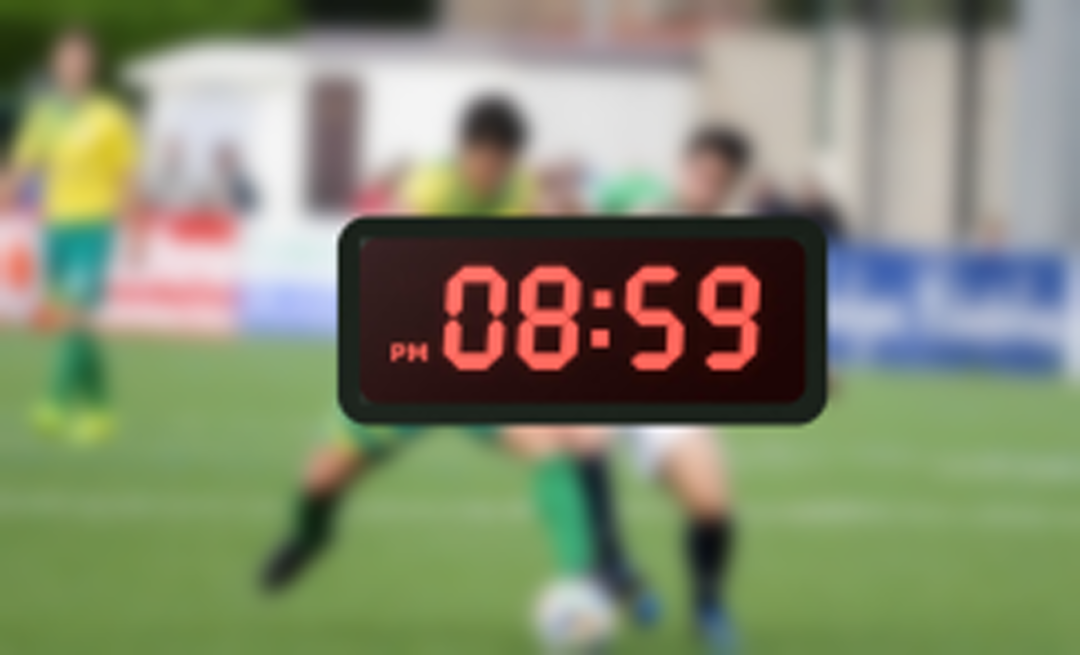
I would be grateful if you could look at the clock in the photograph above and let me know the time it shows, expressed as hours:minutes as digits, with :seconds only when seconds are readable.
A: 8:59
